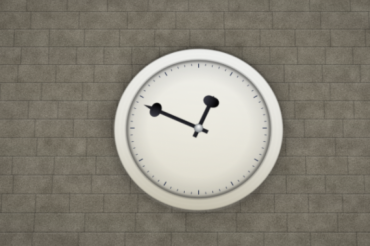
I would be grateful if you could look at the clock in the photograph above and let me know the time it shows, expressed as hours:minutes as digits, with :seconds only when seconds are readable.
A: 12:49
